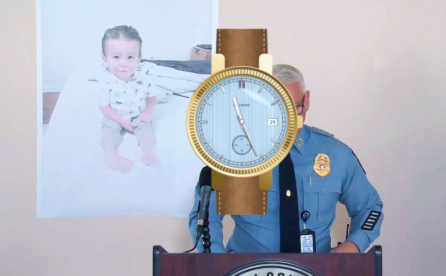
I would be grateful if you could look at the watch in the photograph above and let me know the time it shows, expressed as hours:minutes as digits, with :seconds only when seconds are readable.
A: 11:26
